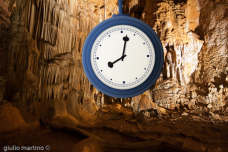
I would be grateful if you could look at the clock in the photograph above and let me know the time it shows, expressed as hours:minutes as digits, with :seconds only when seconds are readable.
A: 8:02
